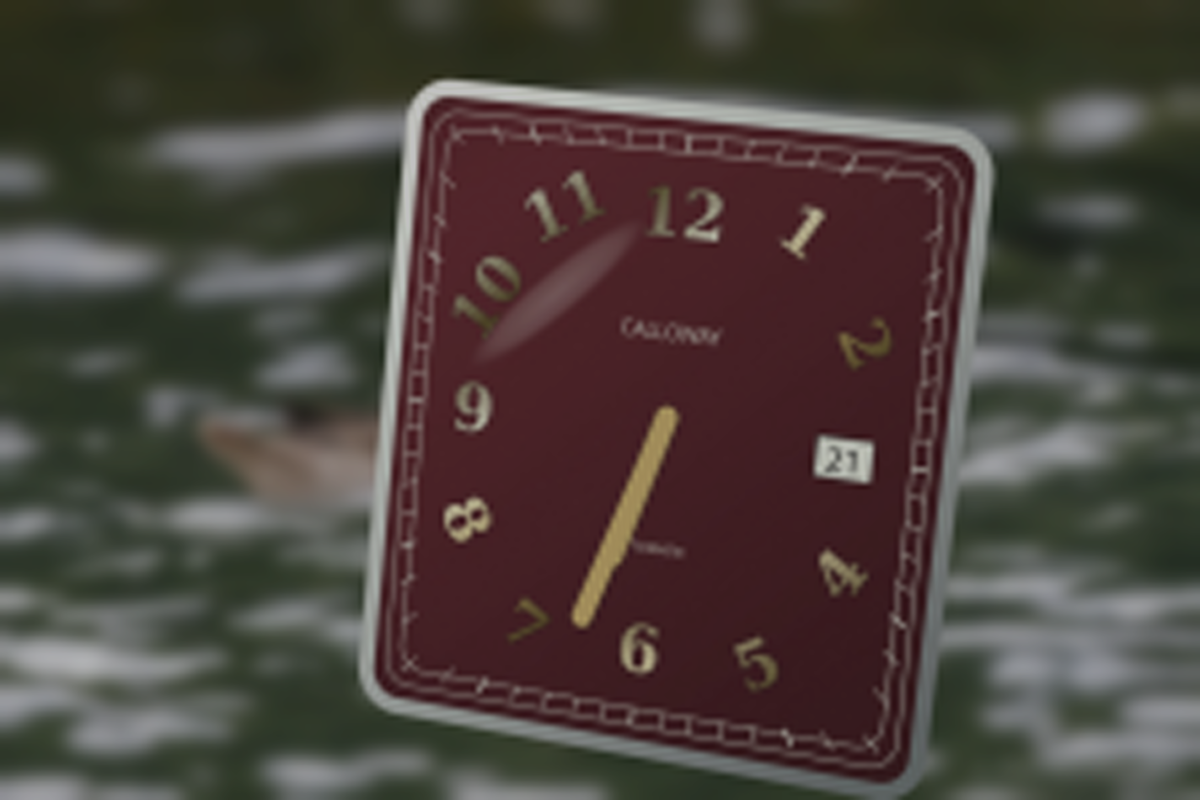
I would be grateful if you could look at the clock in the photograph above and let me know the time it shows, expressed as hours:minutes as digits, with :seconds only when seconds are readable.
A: 6:33
